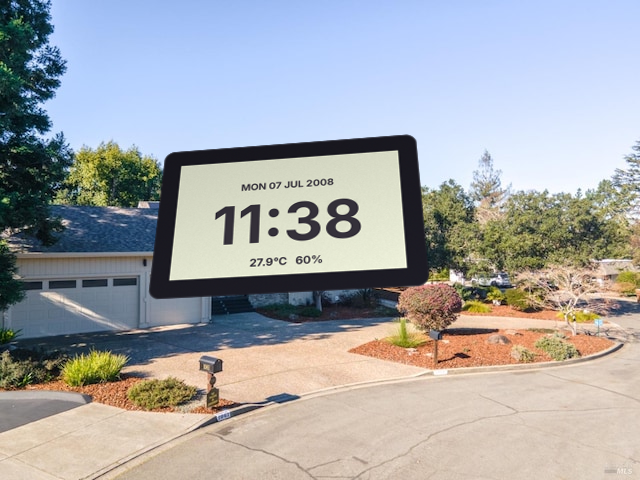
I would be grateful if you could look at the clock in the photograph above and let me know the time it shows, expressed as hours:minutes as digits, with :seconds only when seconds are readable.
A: 11:38
